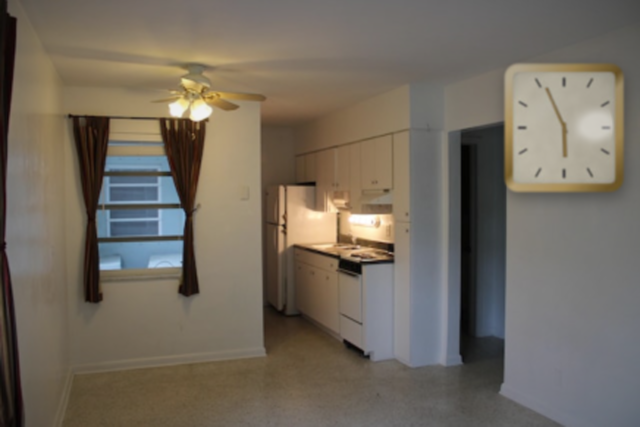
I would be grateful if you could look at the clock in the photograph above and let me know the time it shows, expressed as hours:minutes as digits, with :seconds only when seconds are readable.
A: 5:56
